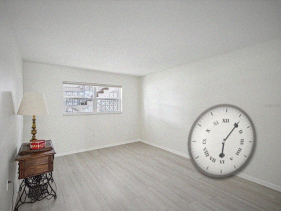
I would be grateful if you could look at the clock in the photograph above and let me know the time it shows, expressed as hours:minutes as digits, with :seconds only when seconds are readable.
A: 6:06
